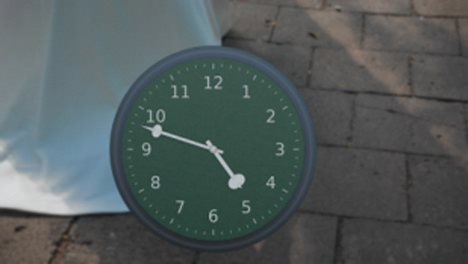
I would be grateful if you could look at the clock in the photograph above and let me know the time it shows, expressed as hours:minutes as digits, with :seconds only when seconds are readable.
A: 4:48
